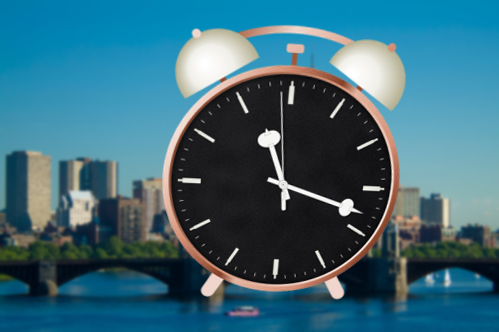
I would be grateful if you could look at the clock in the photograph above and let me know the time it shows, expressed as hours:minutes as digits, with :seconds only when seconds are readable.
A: 11:17:59
